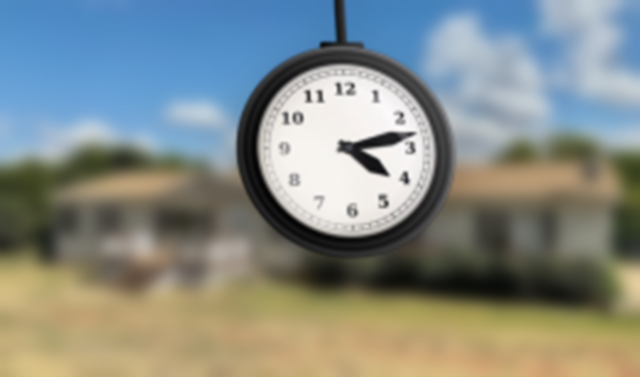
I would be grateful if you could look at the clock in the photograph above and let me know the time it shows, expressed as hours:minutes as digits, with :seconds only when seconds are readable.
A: 4:13
